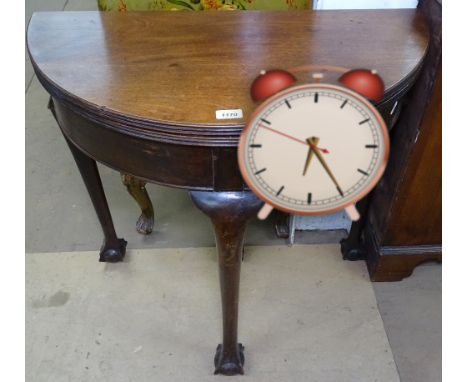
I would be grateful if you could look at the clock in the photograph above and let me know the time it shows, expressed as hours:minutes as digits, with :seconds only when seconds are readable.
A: 6:24:49
